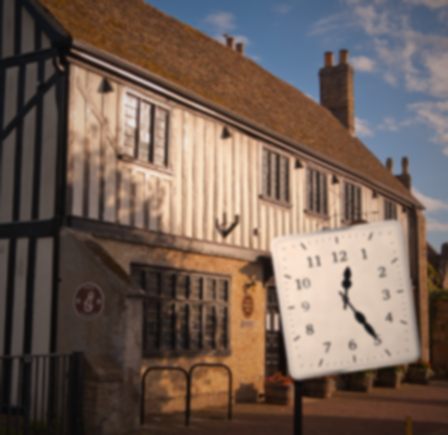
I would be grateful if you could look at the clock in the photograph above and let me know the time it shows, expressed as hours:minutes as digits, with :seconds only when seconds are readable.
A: 12:25
